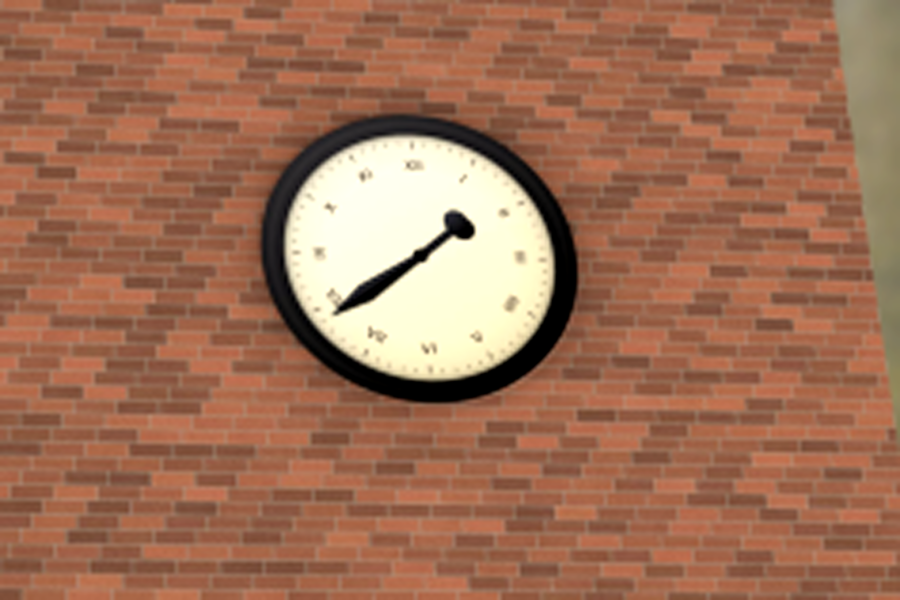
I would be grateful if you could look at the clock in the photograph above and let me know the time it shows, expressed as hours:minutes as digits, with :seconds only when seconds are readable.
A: 1:39
